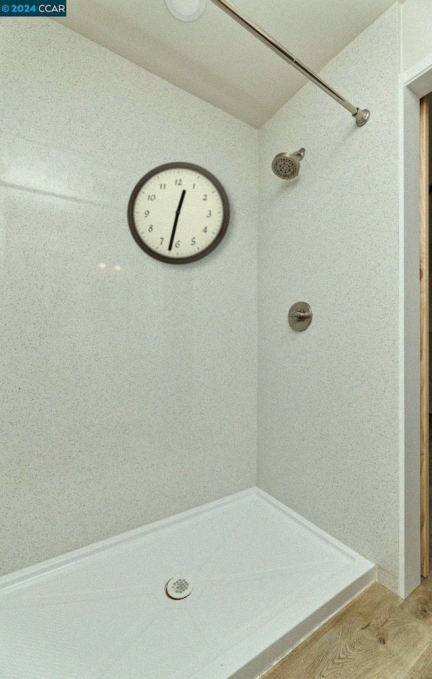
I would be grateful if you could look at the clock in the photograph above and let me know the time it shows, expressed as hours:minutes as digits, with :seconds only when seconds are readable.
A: 12:32
